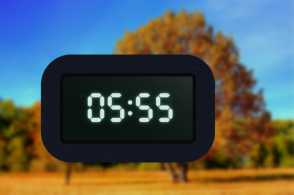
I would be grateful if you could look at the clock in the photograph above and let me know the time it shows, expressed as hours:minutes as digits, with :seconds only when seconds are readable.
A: 5:55
